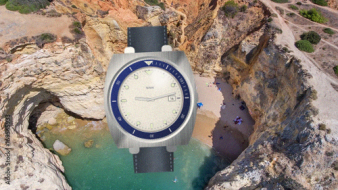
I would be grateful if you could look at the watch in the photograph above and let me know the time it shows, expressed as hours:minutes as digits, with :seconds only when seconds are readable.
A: 9:13
